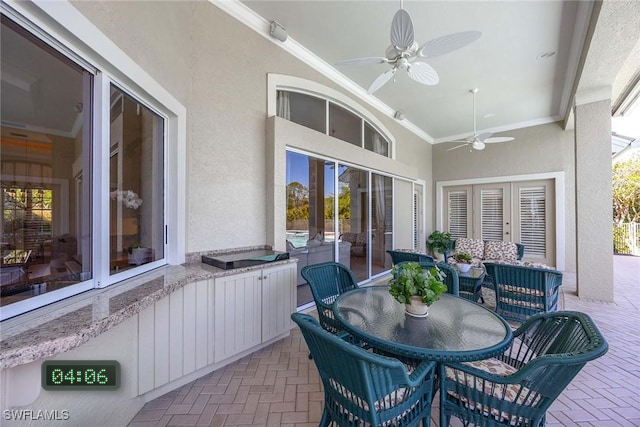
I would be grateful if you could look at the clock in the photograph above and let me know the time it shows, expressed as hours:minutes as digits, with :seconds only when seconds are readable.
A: 4:06
